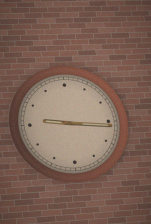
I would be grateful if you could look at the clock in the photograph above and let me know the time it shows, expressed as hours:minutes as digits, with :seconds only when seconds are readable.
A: 9:16
